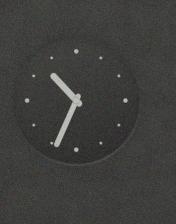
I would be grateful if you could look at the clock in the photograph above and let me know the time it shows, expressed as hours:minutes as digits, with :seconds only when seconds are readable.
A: 10:34
